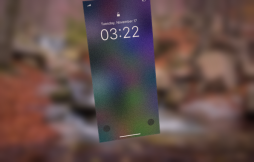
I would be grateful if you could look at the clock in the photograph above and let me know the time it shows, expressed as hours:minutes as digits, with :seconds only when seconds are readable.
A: 3:22
